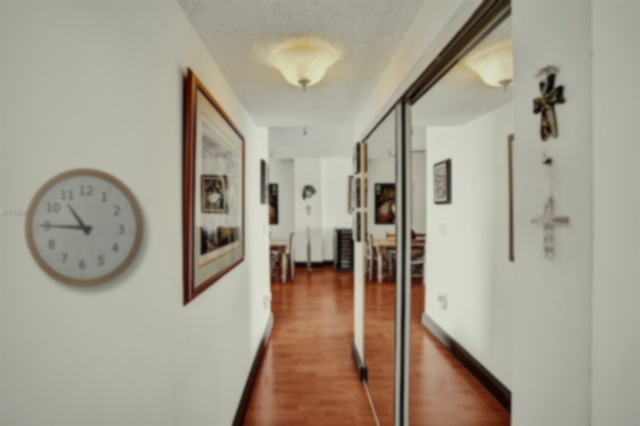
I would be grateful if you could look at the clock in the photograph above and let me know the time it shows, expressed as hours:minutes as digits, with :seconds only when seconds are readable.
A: 10:45
